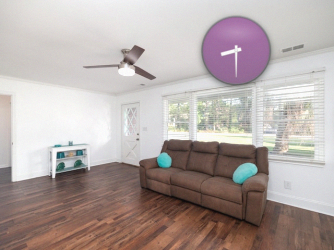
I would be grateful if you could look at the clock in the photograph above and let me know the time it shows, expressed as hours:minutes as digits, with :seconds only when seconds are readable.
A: 8:30
